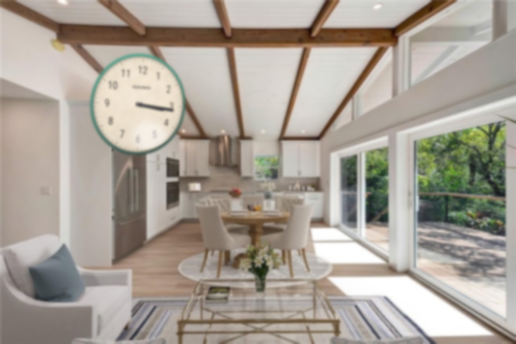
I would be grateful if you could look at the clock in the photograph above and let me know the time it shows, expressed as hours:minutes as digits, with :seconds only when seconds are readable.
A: 3:16
